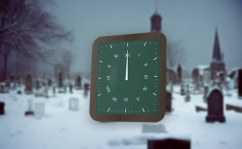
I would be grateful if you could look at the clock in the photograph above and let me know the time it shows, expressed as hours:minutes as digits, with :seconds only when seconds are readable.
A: 12:00
